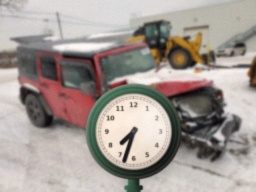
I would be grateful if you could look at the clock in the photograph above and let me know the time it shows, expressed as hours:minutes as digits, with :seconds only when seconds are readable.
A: 7:33
